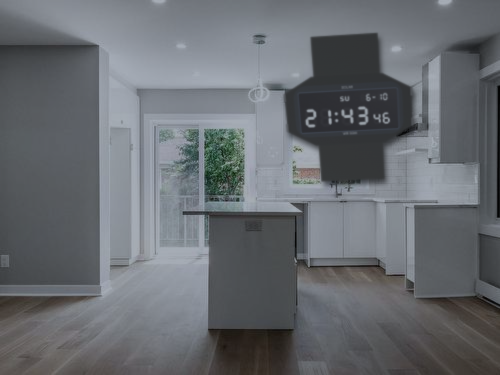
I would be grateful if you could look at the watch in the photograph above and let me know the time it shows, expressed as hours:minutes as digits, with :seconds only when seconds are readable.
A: 21:43:46
